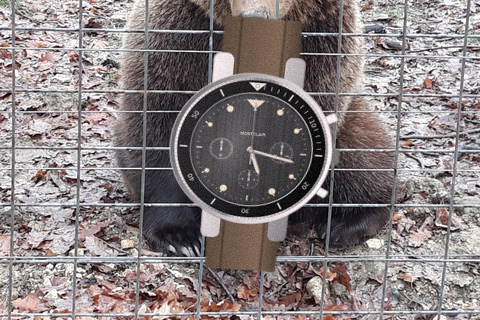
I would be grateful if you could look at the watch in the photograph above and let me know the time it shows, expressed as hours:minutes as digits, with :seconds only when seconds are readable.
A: 5:17
